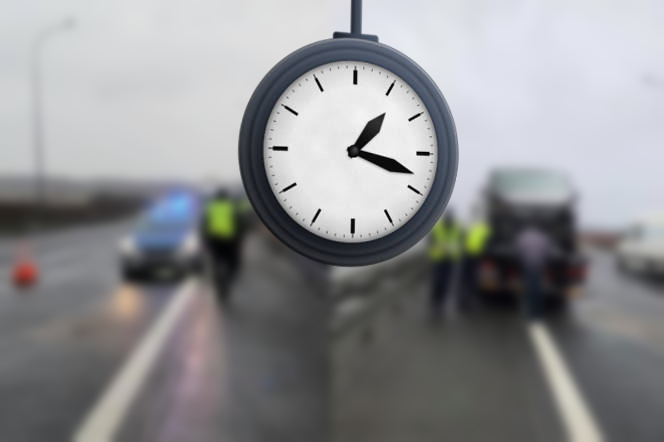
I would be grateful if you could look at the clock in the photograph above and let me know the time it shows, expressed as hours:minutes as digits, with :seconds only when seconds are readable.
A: 1:18
